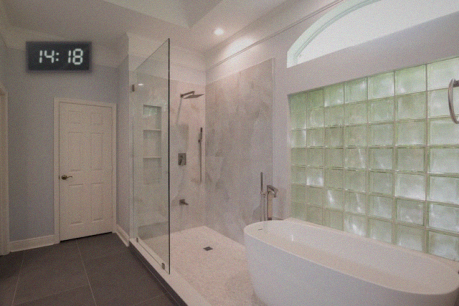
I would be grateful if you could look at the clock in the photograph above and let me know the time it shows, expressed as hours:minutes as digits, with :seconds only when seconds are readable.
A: 14:18
